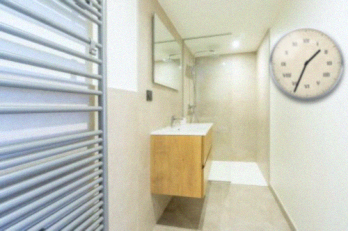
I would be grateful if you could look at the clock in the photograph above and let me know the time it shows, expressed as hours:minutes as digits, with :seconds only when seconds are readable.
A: 1:34
